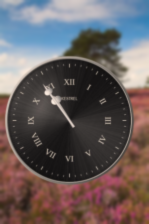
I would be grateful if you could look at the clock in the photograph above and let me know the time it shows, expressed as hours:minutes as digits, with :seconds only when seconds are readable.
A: 10:54
